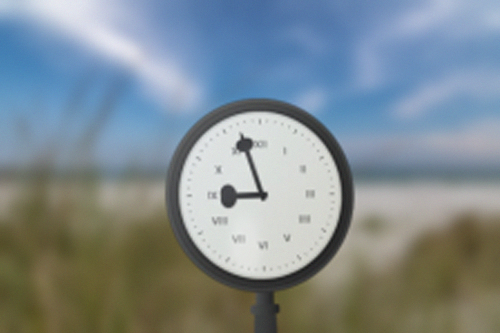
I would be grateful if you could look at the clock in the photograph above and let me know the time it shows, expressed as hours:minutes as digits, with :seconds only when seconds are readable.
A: 8:57
